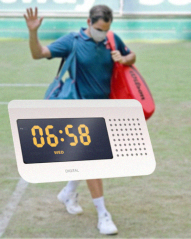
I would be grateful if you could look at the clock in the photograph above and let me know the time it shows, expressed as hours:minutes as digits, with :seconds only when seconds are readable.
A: 6:58
